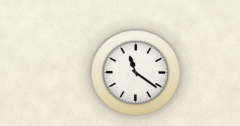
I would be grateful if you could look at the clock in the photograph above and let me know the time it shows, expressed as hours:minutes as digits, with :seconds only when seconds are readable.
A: 11:21
